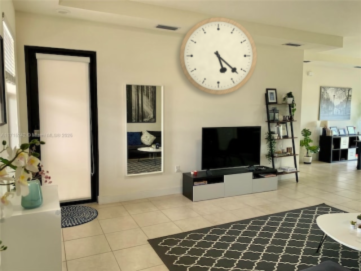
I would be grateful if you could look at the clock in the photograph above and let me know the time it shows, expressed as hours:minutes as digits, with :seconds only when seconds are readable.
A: 5:22
